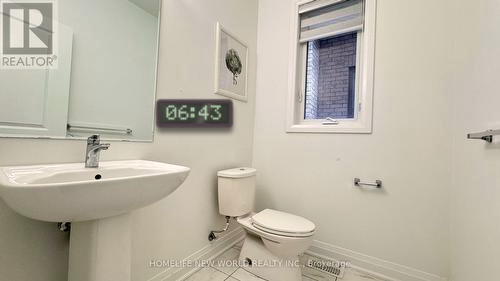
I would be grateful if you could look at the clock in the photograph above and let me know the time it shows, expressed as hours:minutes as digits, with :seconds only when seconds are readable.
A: 6:43
